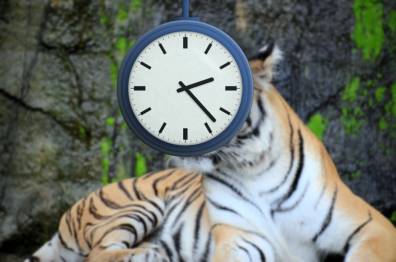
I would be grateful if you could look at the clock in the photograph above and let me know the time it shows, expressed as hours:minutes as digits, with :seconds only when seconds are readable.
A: 2:23
